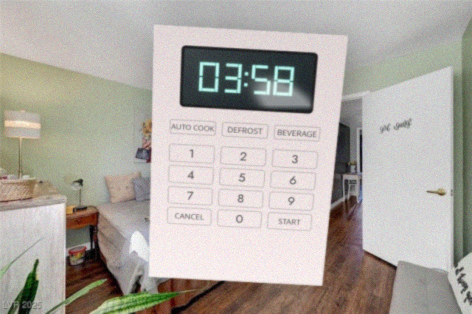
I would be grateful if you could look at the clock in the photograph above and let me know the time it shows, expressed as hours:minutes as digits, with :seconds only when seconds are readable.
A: 3:58
